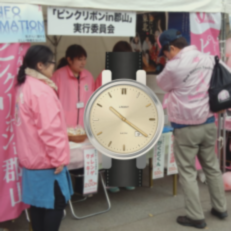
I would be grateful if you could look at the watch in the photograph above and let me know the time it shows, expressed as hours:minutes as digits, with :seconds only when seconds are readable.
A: 10:21
